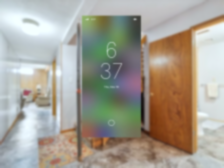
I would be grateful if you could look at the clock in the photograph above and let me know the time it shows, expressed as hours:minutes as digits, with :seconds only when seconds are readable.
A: 6:37
